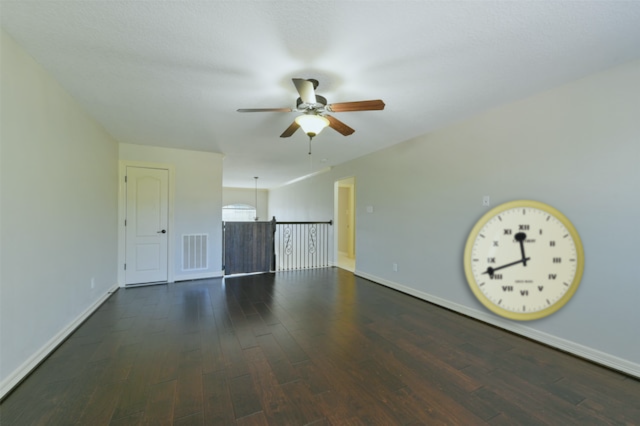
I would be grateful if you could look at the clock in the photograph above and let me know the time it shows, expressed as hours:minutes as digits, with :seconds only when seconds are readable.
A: 11:42
